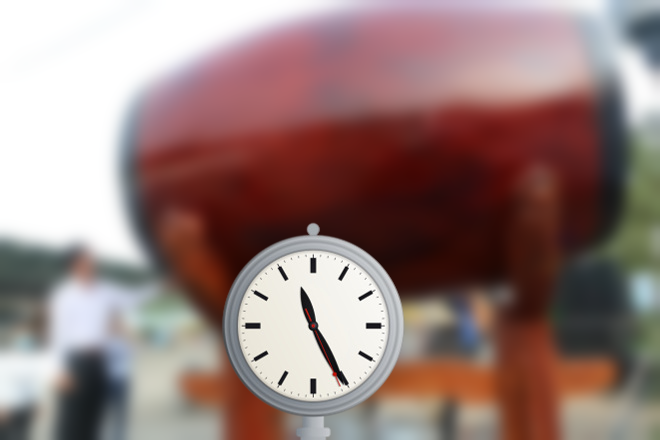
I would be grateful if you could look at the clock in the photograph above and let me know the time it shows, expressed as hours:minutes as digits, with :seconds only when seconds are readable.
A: 11:25:26
